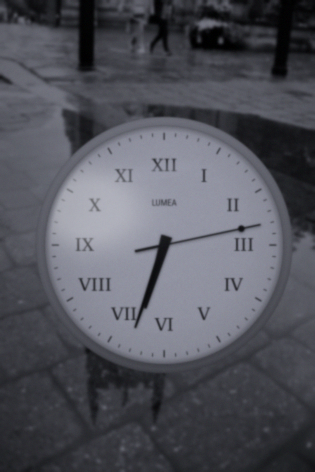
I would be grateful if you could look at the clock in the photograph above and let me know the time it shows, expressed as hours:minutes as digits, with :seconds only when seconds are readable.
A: 6:33:13
